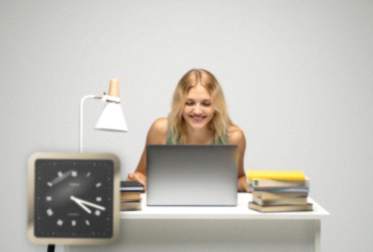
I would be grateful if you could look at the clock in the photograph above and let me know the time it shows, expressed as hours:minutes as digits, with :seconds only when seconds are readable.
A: 4:18
